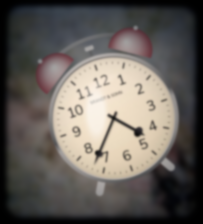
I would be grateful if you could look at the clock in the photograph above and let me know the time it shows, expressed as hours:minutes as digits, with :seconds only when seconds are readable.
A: 4:37
